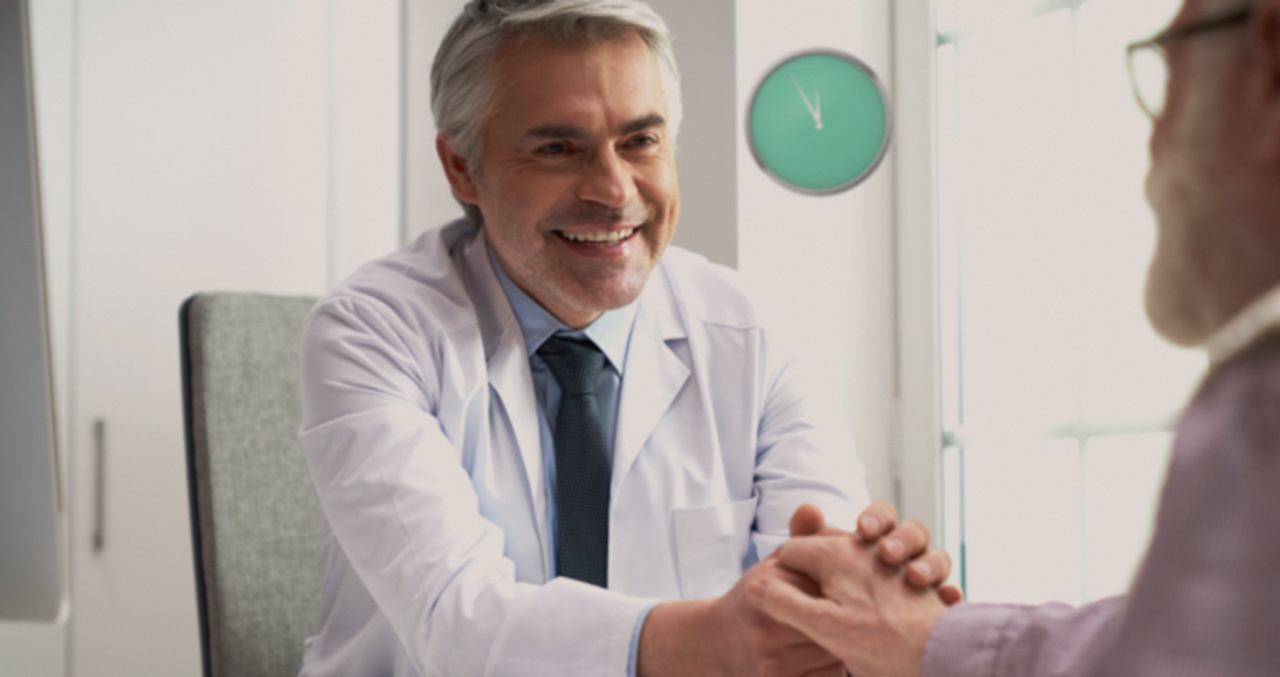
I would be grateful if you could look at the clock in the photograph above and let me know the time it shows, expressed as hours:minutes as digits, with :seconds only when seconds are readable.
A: 11:55
